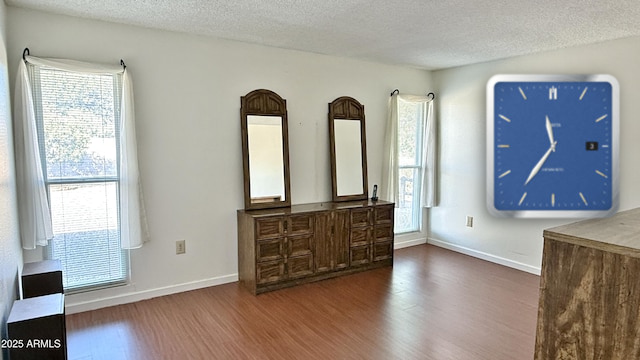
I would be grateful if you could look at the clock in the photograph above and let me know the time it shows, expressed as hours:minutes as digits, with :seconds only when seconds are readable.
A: 11:36
